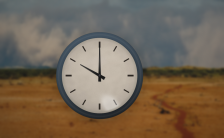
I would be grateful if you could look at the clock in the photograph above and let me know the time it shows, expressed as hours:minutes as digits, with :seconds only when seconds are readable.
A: 10:00
